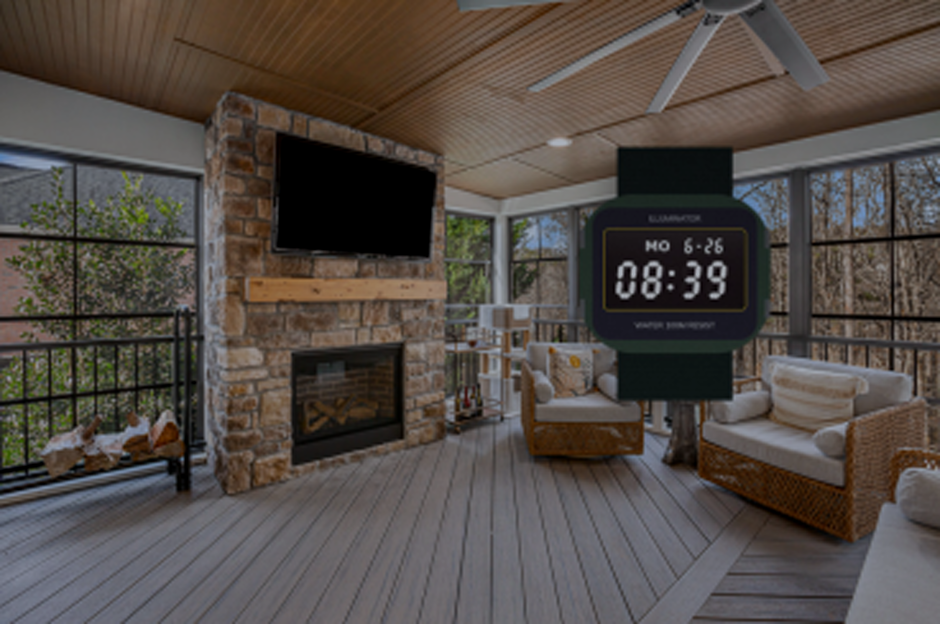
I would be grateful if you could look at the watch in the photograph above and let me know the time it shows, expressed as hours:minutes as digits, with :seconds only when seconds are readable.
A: 8:39
